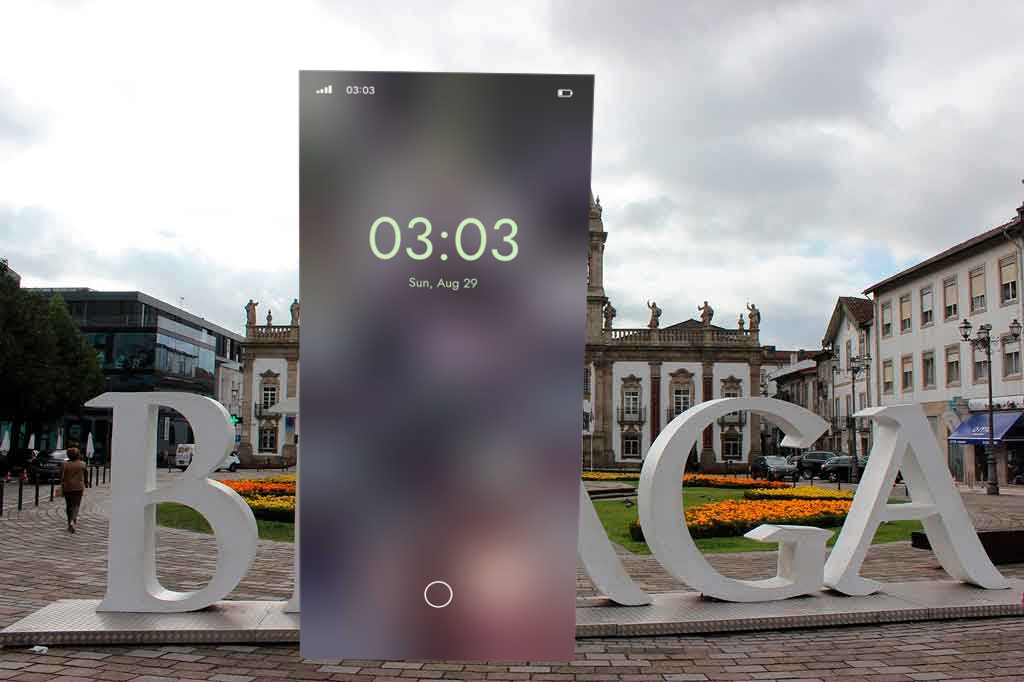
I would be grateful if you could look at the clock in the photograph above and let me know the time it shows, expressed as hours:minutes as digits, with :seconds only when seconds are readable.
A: 3:03
